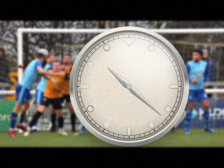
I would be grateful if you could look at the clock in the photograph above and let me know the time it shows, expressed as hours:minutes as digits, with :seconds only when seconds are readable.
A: 10:22
